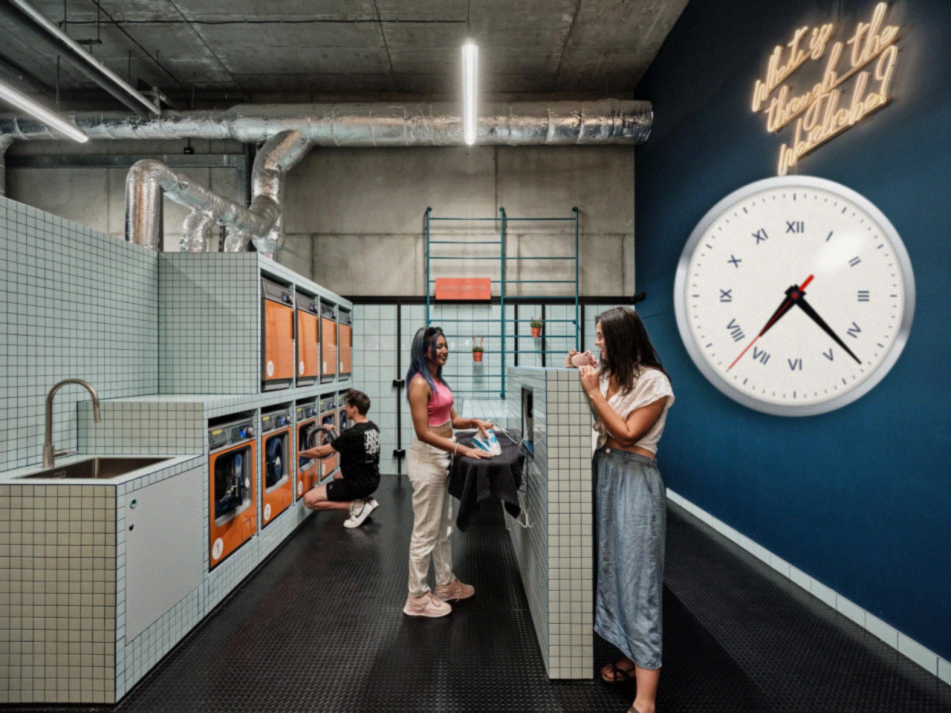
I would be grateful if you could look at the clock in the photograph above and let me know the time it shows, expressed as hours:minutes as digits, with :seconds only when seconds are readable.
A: 7:22:37
